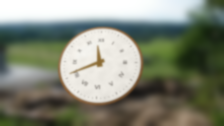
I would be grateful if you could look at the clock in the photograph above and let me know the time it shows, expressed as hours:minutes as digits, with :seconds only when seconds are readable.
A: 11:41
